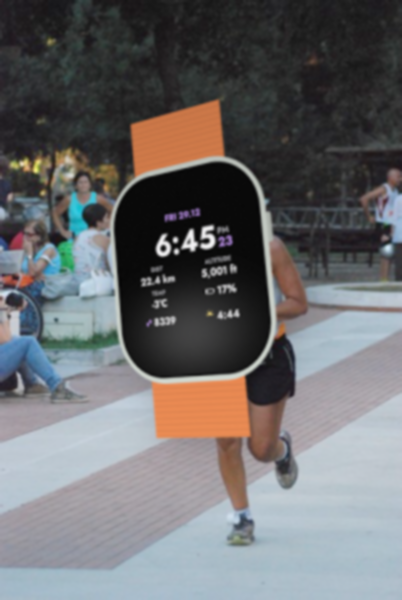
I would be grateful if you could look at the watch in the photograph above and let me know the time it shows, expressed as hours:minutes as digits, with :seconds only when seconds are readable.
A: 6:45
